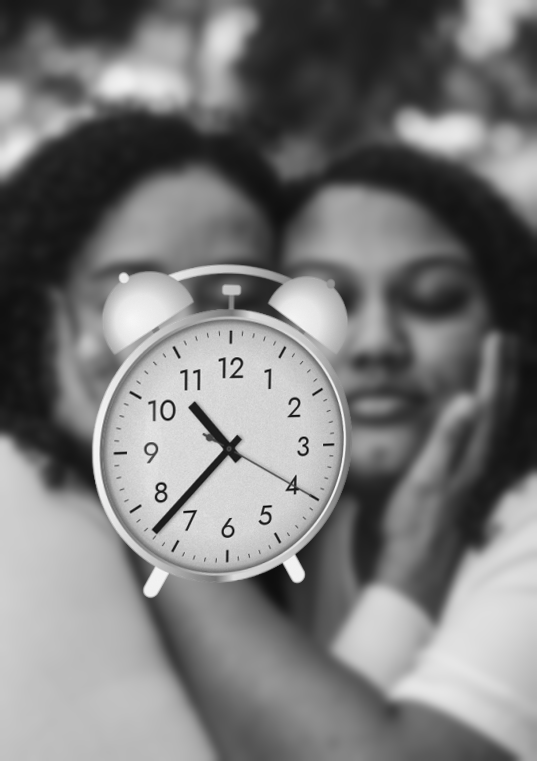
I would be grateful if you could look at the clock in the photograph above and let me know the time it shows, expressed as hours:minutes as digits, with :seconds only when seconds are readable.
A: 10:37:20
